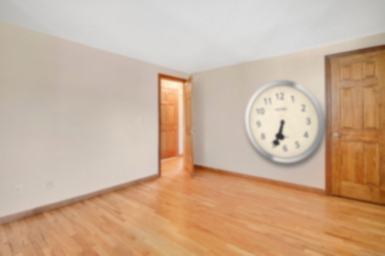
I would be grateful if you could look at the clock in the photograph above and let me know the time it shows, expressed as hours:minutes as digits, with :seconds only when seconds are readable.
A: 6:34
